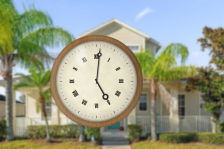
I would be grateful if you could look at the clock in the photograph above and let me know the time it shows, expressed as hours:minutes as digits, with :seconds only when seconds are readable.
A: 5:01
